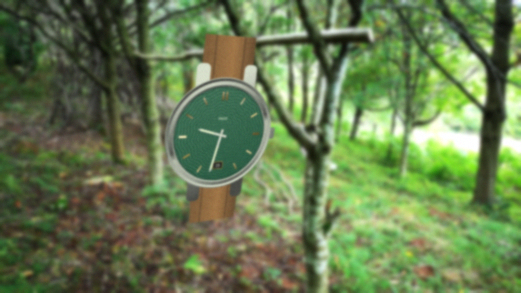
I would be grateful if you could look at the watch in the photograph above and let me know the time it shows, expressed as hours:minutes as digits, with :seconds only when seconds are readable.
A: 9:32
